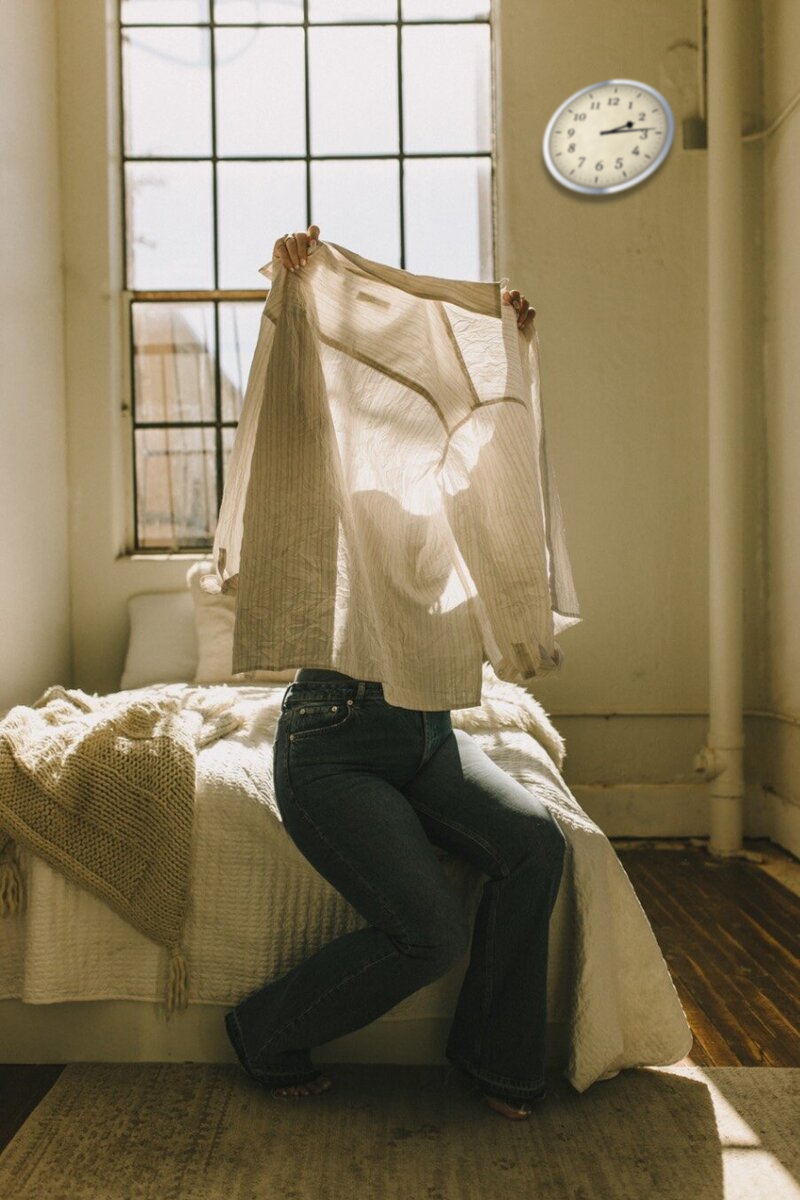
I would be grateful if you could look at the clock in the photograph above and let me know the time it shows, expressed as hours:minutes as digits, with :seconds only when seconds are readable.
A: 2:14
